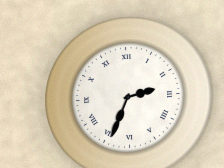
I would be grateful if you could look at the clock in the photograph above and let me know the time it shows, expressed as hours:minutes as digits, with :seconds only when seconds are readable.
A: 2:34
